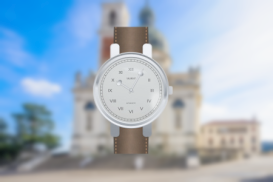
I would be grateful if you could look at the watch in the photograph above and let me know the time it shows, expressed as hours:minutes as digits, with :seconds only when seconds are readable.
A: 10:05
